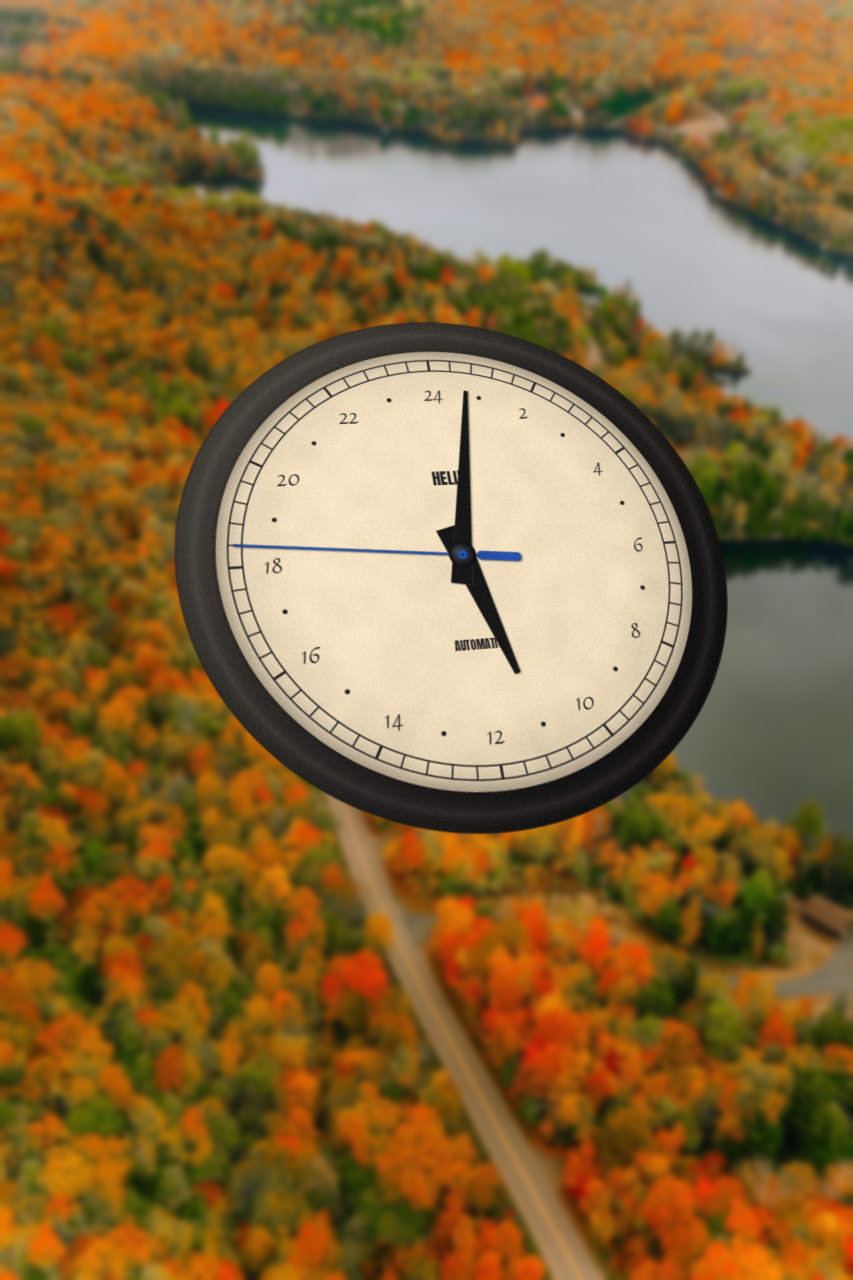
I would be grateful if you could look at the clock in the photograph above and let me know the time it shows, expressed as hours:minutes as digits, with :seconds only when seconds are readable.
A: 11:01:46
